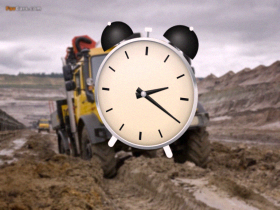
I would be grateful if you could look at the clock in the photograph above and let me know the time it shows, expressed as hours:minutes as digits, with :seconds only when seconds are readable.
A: 2:20
